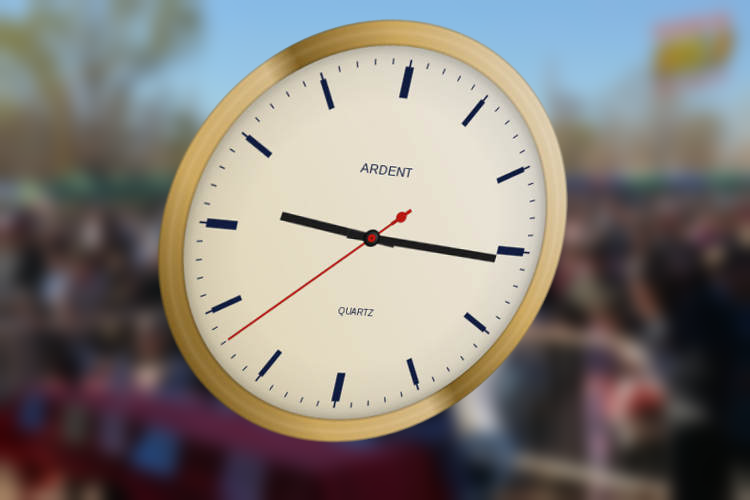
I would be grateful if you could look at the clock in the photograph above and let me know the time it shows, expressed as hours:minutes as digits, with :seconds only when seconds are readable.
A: 9:15:38
